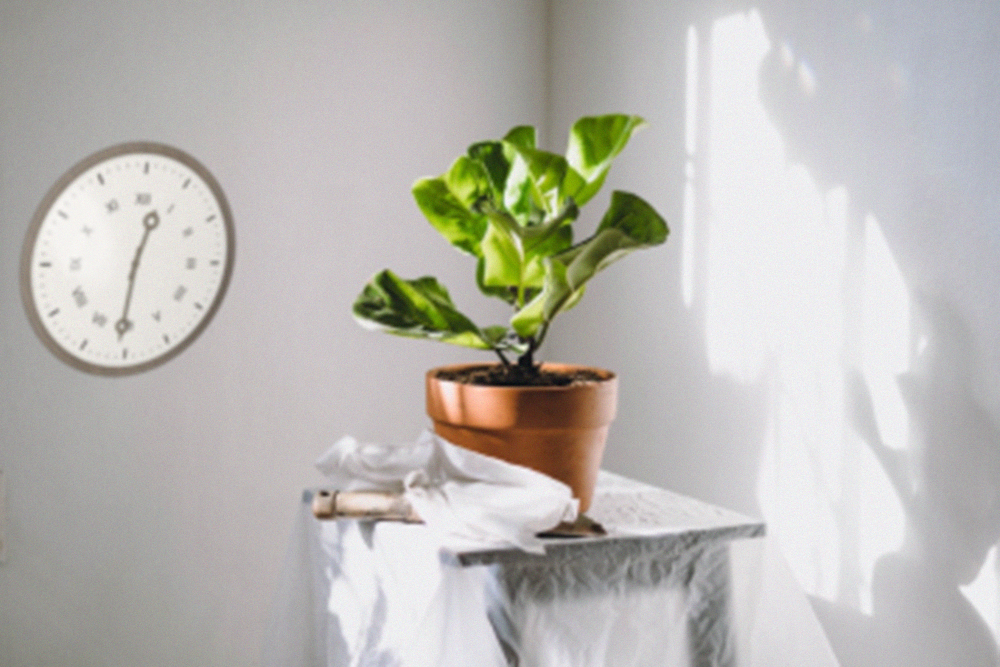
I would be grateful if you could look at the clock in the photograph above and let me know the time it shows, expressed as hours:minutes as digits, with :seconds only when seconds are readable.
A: 12:31
